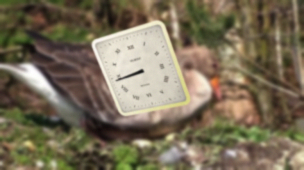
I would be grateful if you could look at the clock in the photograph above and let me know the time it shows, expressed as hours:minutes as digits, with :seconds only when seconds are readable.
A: 8:44
